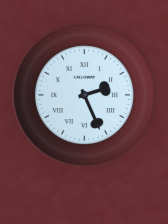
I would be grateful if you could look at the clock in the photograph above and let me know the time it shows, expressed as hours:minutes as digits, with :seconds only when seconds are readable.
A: 2:26
